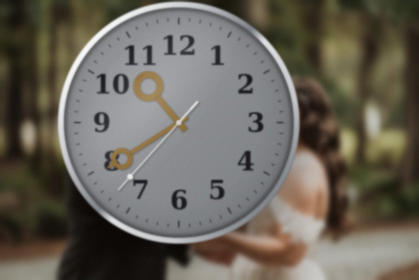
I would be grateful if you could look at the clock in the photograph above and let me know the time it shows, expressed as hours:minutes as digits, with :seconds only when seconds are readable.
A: 10:39:37
